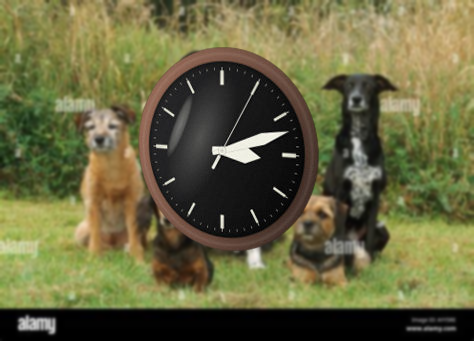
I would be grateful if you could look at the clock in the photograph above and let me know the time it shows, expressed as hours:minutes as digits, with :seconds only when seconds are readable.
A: 3:12:05
